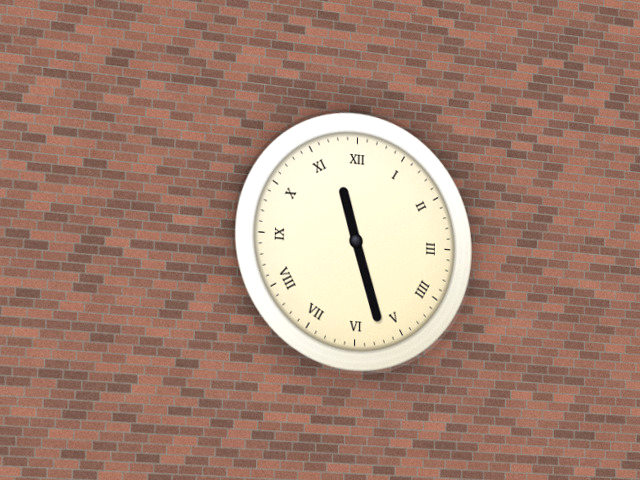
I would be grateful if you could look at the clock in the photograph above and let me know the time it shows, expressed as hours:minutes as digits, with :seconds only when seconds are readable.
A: 11:27
